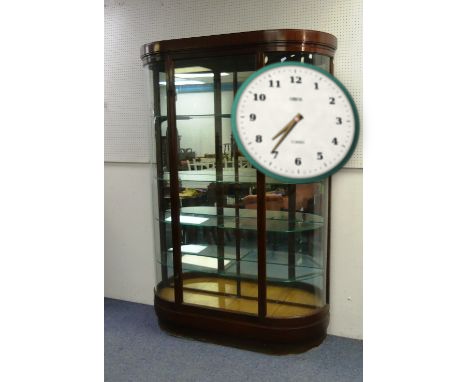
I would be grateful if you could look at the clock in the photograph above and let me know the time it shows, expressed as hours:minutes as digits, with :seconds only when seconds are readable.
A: 7:36
